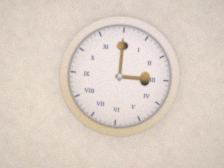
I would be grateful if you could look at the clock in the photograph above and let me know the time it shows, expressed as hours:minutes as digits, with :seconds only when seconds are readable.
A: 3:00
